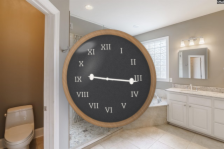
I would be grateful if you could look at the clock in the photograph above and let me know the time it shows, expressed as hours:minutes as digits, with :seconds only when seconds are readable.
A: 9:16
